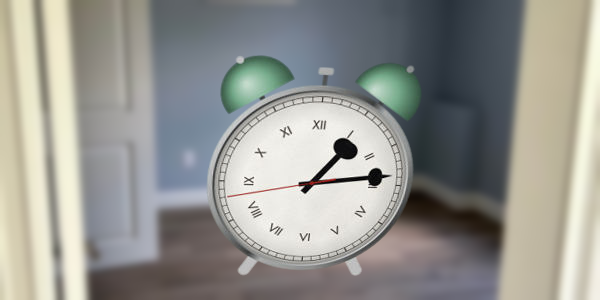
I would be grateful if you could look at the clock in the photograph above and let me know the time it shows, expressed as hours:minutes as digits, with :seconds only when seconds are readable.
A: 1:13:43
